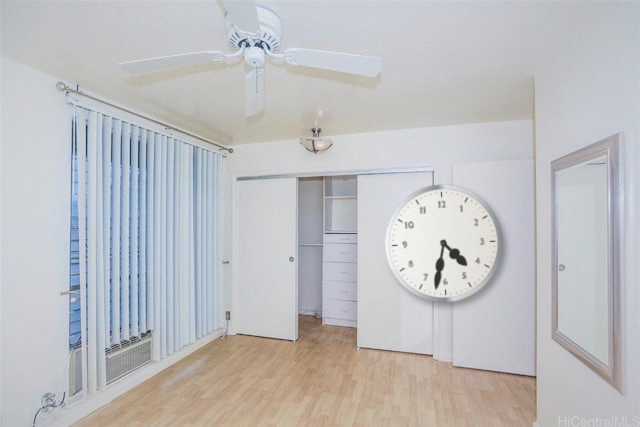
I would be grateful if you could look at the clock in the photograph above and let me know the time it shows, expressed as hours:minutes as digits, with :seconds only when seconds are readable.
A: 4:32
